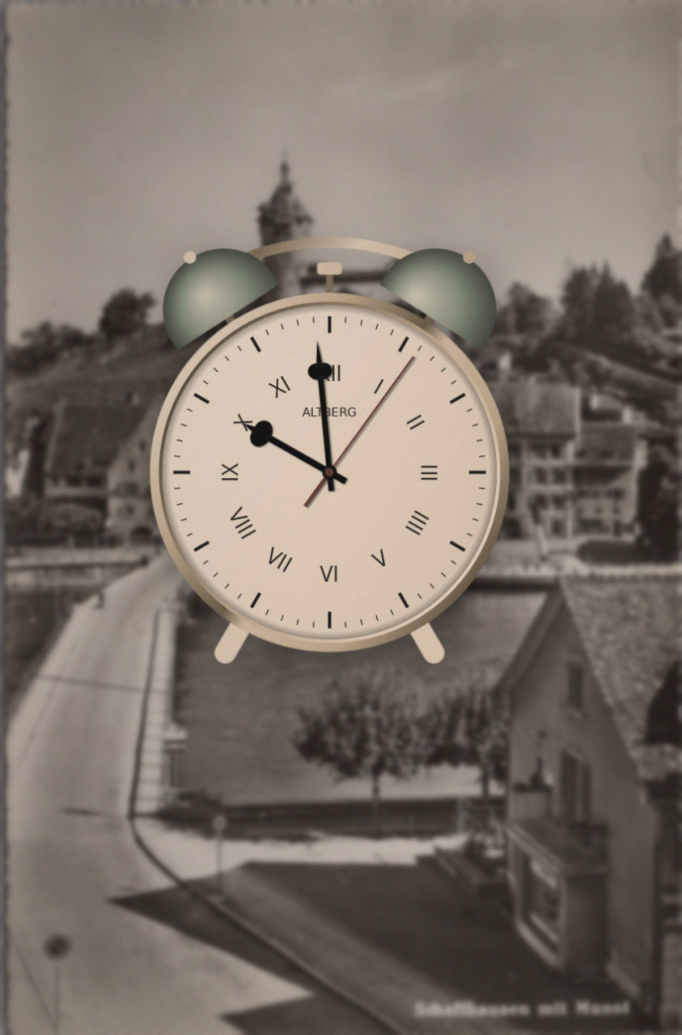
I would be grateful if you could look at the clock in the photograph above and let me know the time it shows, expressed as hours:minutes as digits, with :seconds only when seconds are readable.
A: 9:59:06
